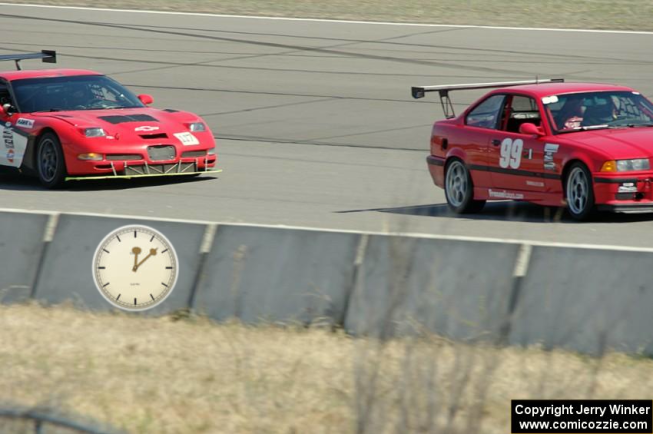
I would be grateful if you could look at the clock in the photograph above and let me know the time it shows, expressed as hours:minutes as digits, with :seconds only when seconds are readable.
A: 12:08
